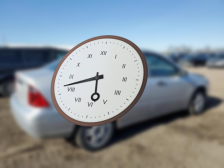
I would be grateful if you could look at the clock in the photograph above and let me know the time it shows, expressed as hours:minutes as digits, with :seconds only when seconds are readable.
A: 5:42
